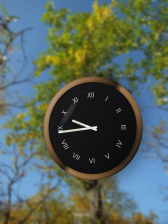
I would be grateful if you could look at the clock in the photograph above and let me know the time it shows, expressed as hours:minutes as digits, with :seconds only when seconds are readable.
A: 9:44
